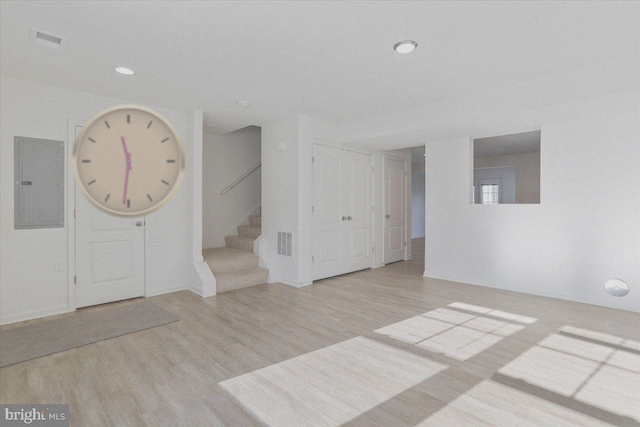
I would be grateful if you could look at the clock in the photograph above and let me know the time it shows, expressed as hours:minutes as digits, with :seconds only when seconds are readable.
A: 11:31
